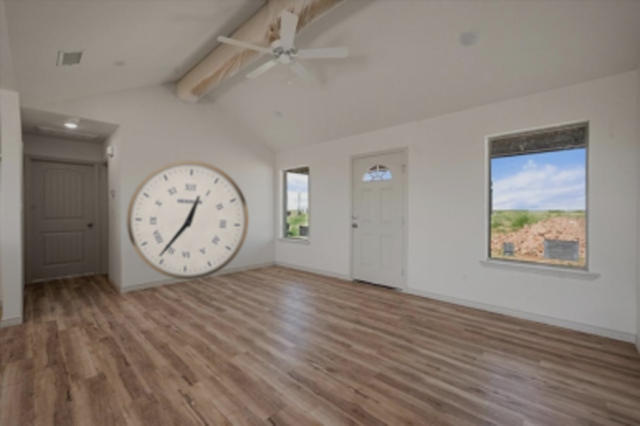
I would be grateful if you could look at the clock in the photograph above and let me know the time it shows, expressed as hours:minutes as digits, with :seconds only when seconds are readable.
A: 12:36
